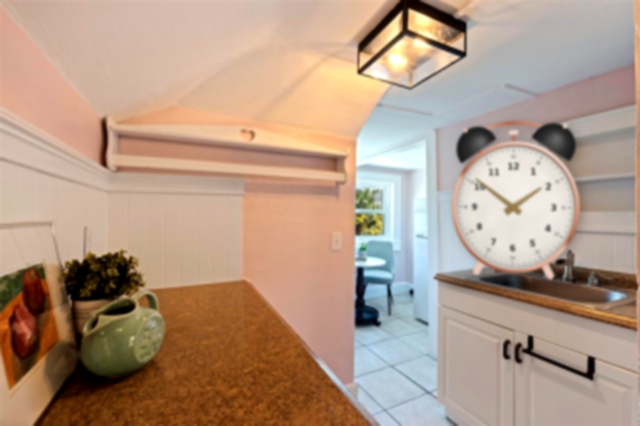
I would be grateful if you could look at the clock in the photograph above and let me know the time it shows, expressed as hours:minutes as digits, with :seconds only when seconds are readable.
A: 1:51
